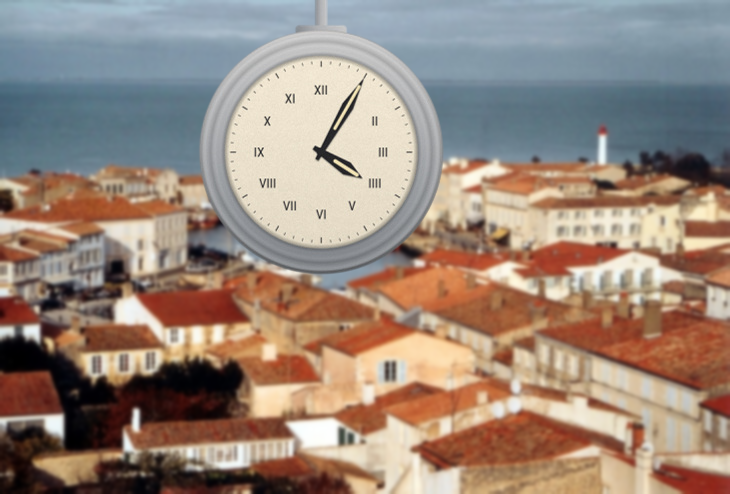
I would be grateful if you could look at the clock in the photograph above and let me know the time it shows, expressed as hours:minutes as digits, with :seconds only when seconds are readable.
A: 4:05
